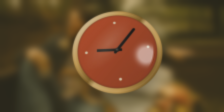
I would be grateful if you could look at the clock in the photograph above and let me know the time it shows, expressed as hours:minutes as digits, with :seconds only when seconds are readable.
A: 9:07
